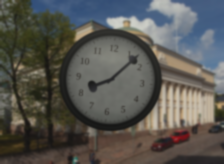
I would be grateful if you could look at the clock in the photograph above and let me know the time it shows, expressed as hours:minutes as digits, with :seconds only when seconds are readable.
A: 8:07
